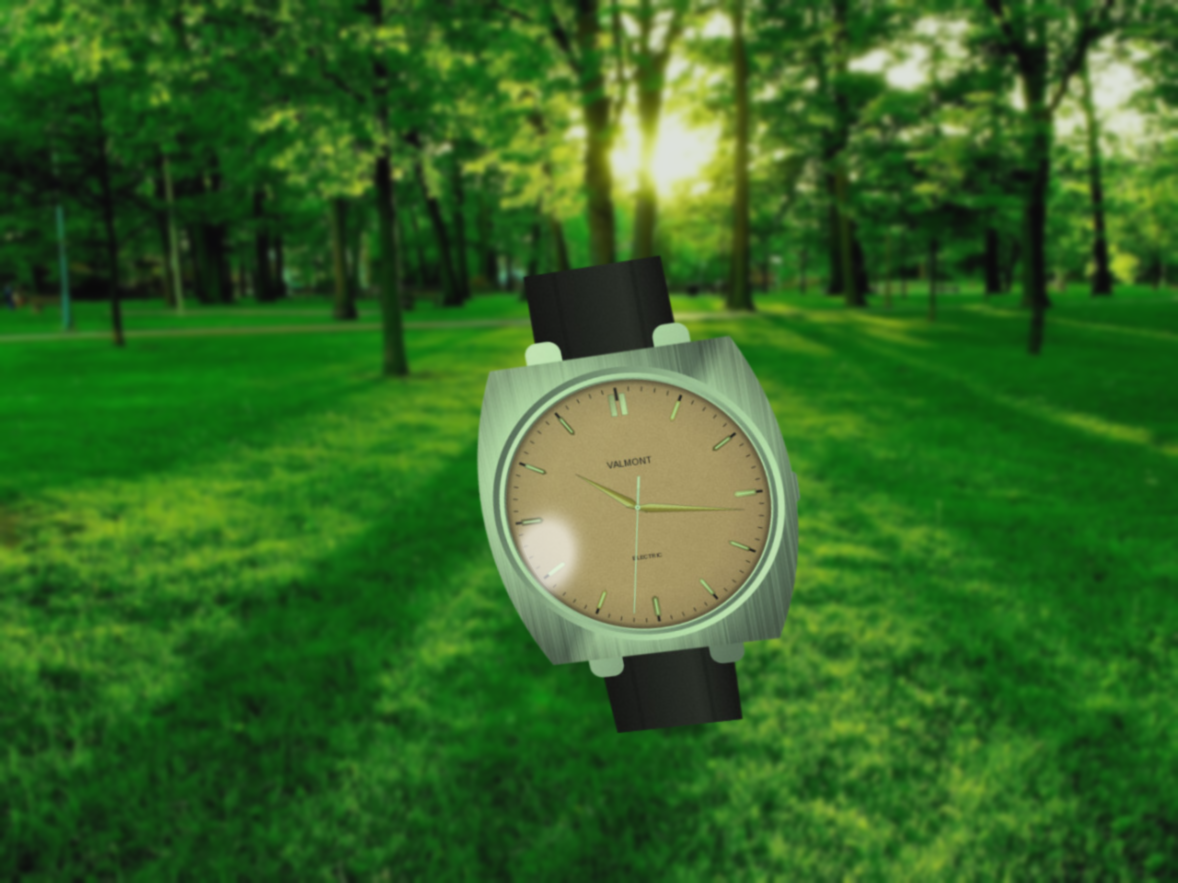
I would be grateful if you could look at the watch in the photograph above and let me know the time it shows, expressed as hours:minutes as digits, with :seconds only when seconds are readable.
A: 10:16:32
